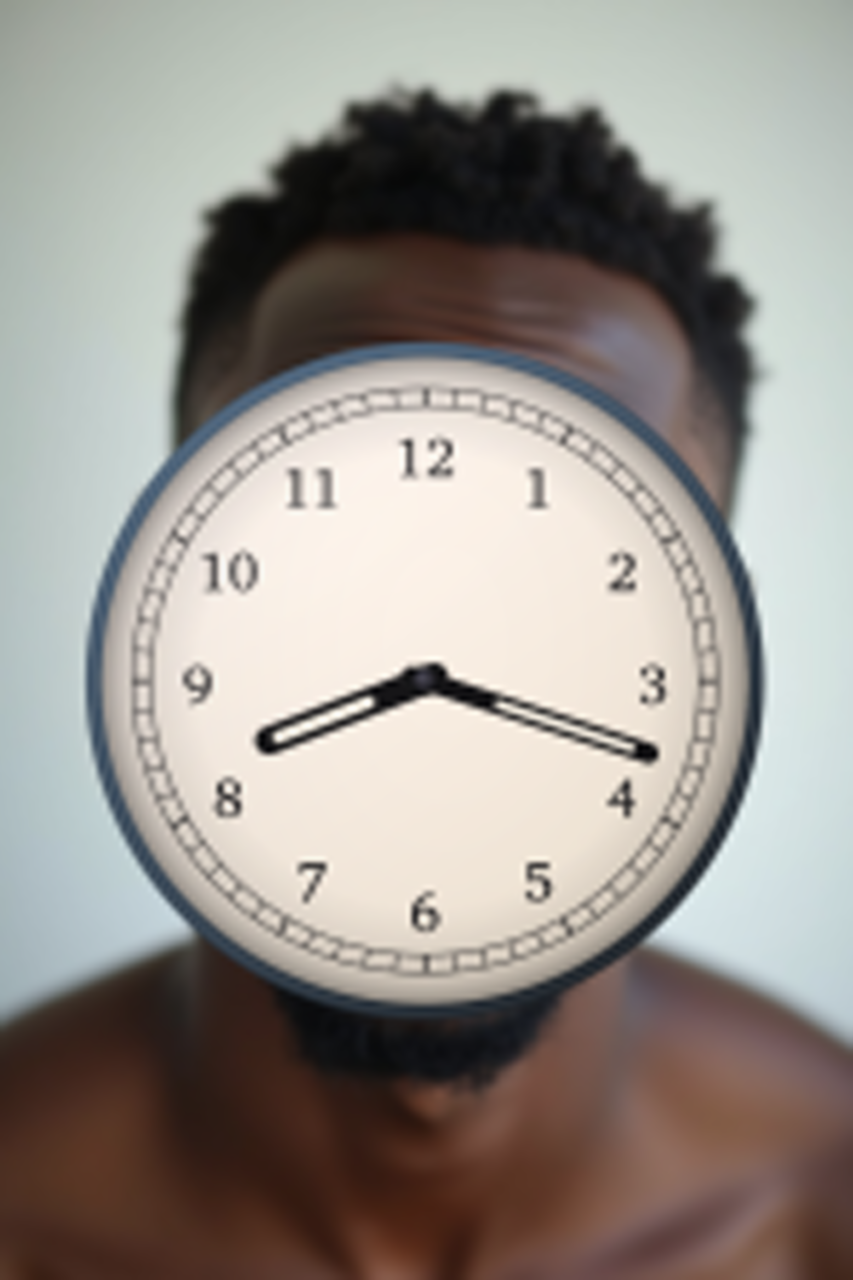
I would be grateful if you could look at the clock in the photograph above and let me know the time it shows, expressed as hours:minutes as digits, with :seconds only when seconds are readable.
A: 8:18
